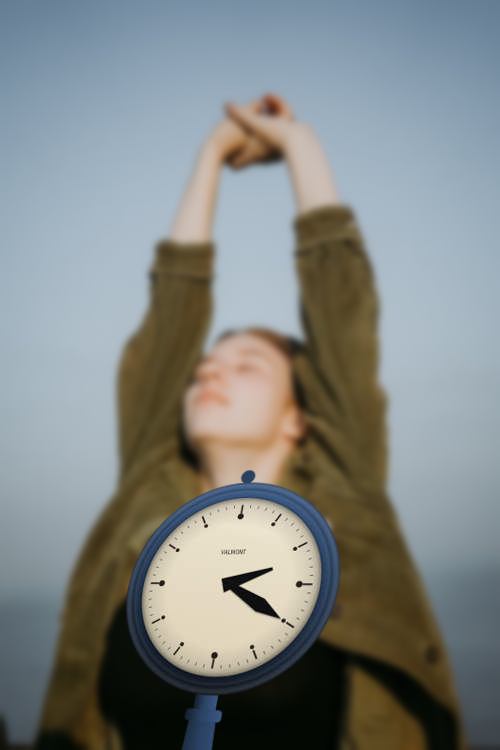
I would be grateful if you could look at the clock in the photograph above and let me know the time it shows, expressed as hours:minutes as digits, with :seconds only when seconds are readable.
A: 2:20
